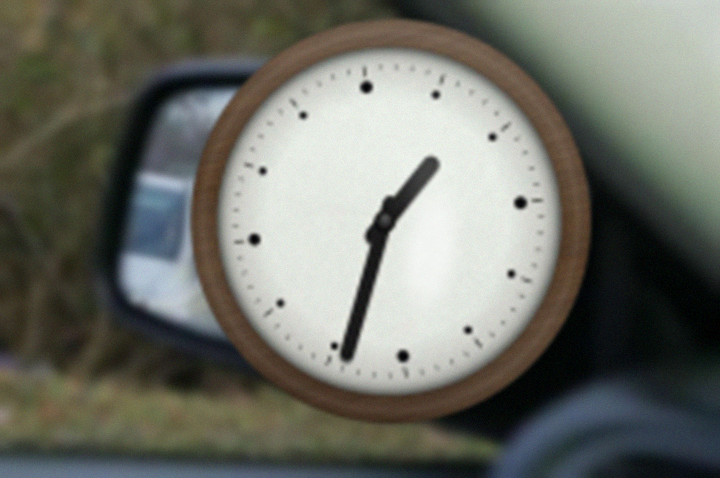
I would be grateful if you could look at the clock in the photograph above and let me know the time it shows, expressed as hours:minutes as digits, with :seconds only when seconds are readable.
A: 1:34
